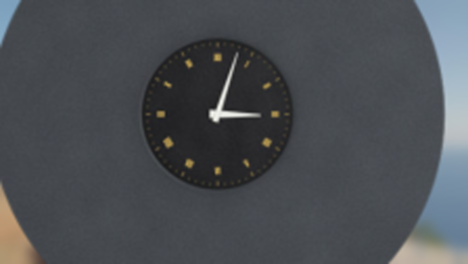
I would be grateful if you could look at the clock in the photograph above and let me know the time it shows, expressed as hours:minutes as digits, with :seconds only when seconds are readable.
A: 3:03
